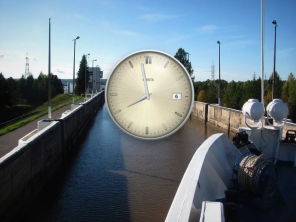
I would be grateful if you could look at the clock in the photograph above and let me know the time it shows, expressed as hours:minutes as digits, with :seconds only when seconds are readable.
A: 7:58
